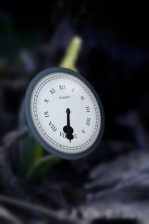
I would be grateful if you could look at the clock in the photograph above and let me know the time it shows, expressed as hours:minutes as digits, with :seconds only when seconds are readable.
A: 6:32
